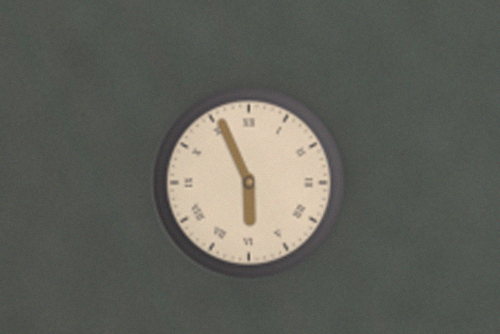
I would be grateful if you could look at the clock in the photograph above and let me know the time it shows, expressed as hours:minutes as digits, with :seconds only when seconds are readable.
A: 5:56
